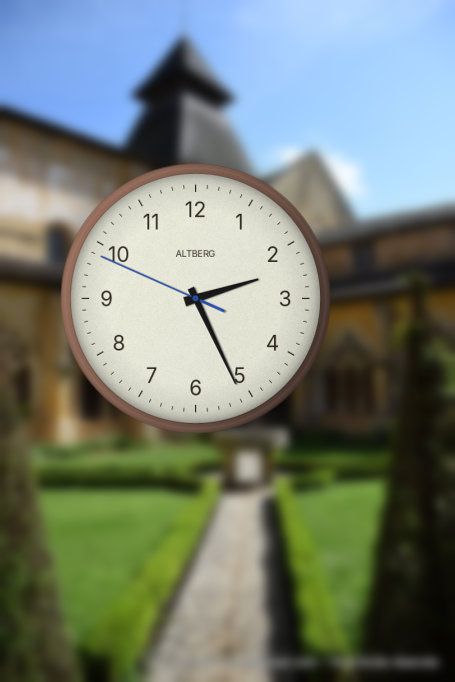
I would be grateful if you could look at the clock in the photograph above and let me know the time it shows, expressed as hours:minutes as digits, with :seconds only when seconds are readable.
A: 2:25:49
